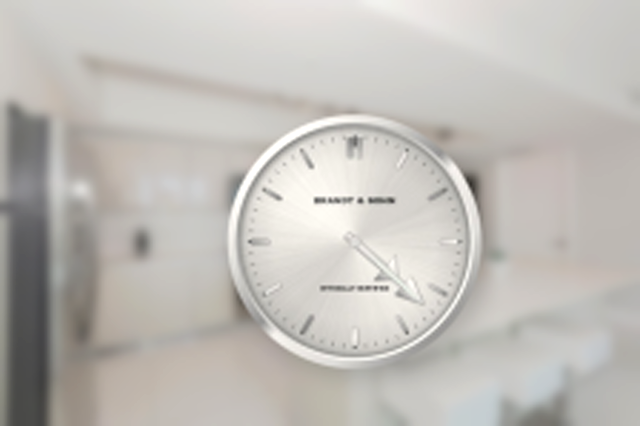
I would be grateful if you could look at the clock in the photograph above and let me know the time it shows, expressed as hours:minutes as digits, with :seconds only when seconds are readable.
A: 4:22
